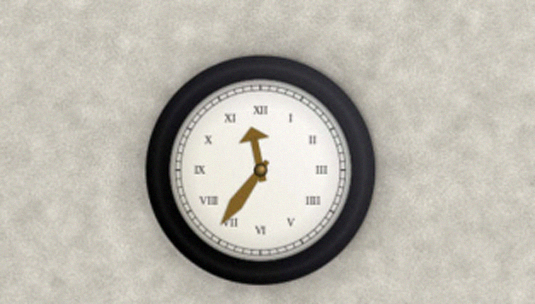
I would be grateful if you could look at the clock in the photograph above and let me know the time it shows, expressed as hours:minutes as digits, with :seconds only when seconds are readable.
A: 11:36
